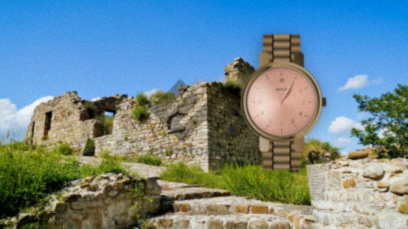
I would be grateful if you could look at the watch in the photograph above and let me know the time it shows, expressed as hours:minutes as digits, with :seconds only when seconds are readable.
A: 1:05
